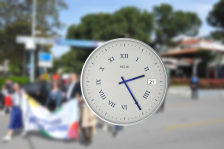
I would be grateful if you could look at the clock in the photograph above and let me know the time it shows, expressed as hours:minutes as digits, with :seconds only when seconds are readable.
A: 2:25
